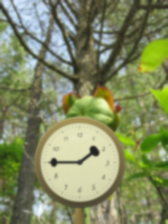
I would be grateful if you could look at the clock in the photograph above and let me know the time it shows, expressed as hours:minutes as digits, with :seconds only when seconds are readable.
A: 1:45
